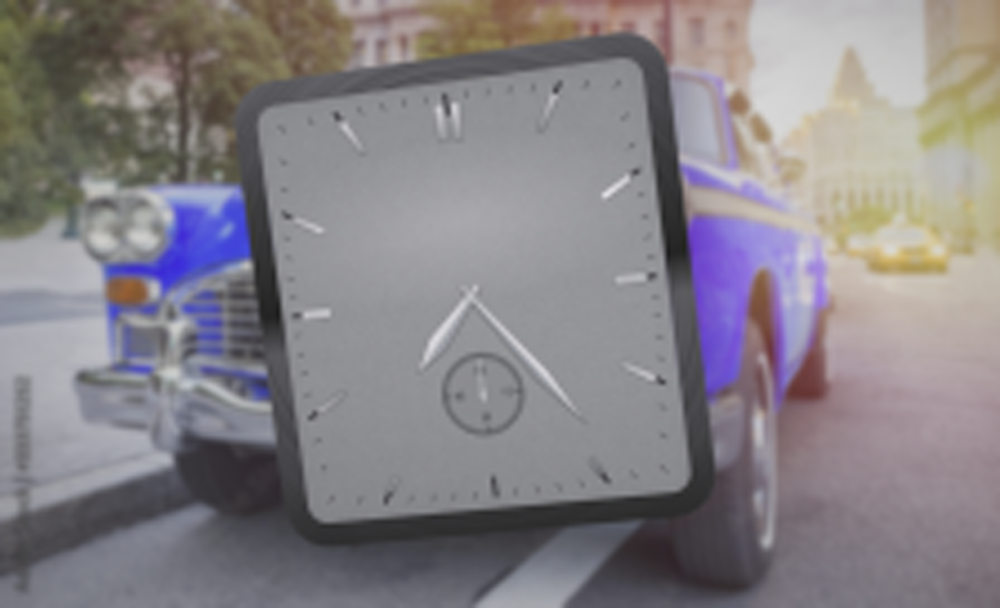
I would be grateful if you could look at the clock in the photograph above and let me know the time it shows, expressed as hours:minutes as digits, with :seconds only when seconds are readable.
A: 7:24
